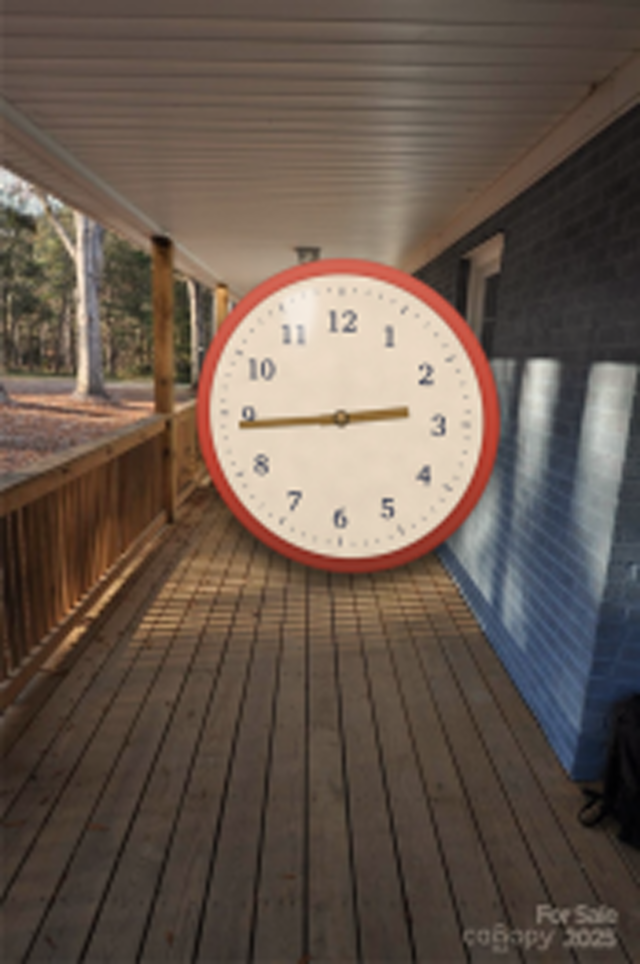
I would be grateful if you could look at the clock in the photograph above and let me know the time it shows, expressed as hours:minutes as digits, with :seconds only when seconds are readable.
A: 2:44
